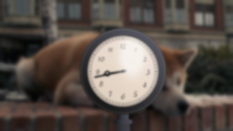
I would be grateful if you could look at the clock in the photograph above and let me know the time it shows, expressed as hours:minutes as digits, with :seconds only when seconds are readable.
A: 8:43
